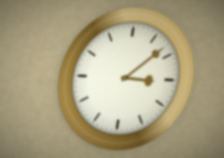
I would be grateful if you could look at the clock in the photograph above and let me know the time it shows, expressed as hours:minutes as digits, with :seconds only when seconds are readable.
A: 3:08
